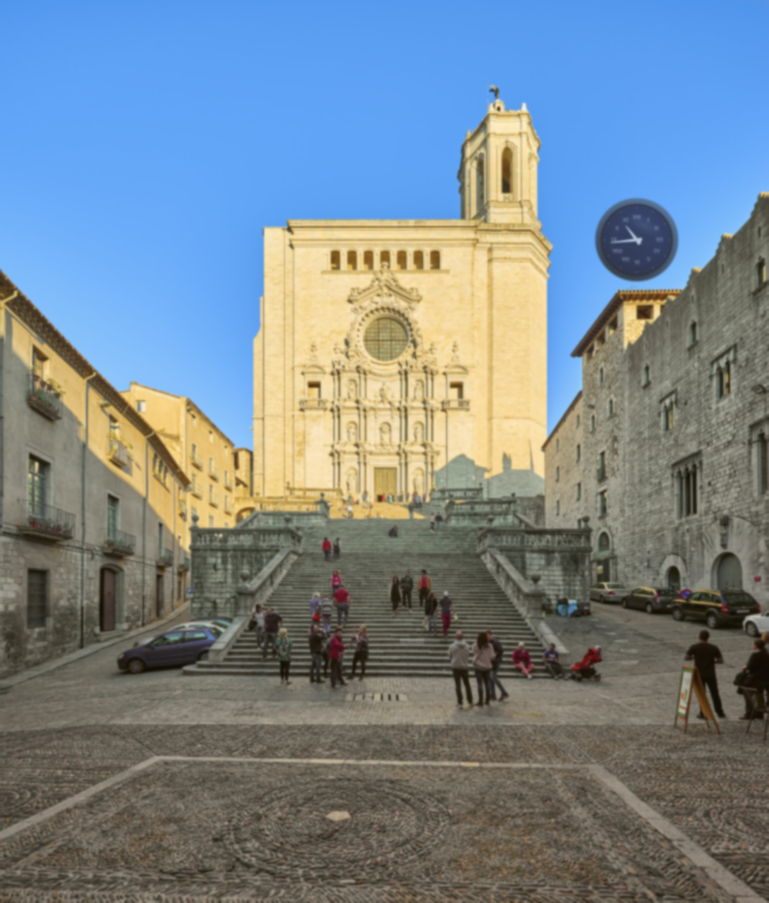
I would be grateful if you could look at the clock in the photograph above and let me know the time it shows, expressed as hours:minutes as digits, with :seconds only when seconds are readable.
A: 10:44
